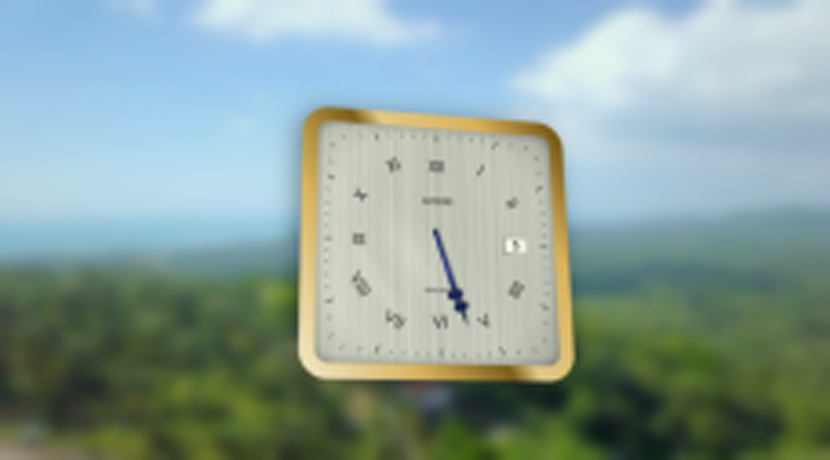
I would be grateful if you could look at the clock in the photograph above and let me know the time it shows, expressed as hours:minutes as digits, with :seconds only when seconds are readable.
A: 5:27
